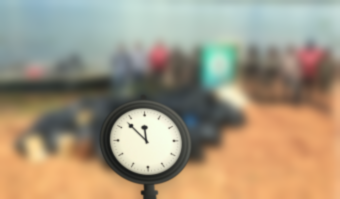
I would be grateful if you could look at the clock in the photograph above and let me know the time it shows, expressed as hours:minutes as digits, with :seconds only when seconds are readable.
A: 11:53
